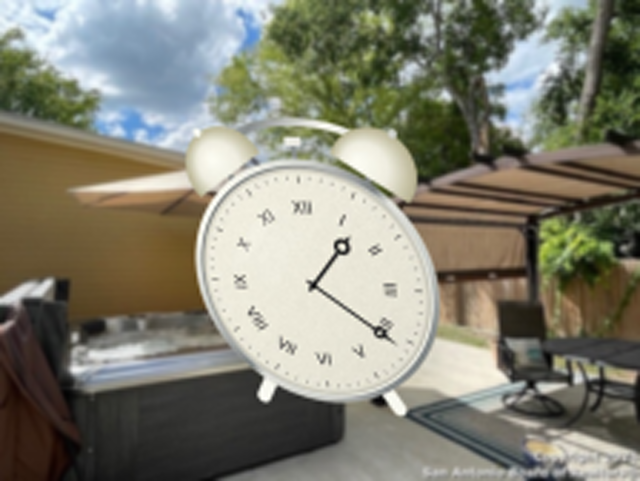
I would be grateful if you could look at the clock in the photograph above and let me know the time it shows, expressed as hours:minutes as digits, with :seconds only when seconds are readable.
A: 1:21
